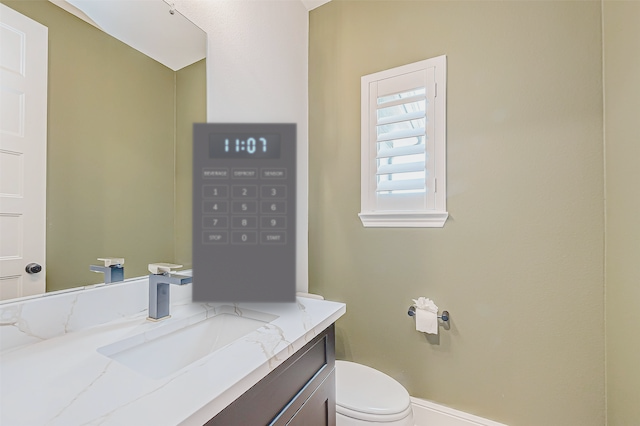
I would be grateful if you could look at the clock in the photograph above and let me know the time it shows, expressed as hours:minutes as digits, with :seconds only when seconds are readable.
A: 11:07
